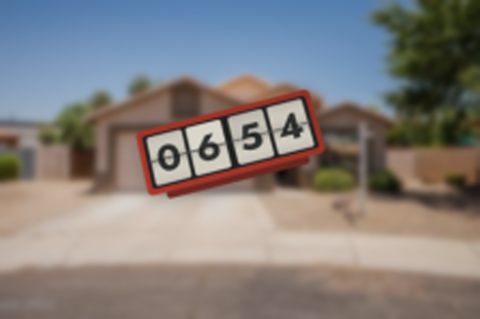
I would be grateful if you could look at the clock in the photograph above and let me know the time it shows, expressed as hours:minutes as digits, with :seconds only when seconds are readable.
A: 6:54
